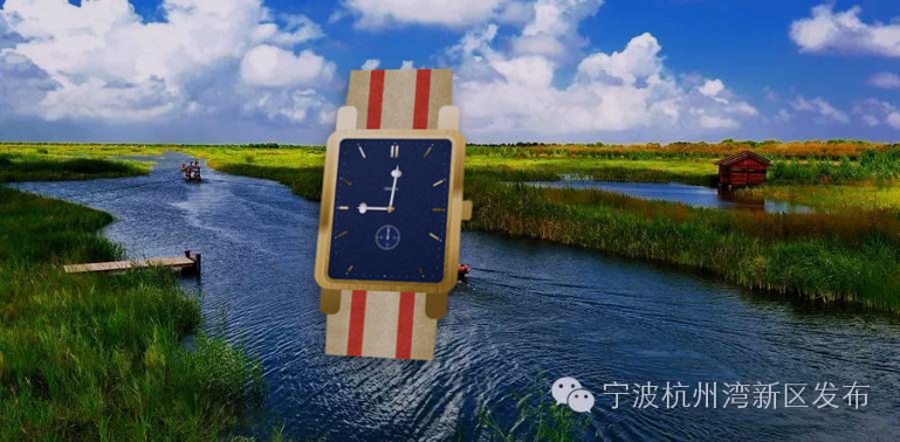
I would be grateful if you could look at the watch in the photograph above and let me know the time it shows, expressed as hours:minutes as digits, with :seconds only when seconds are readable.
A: 9:01
